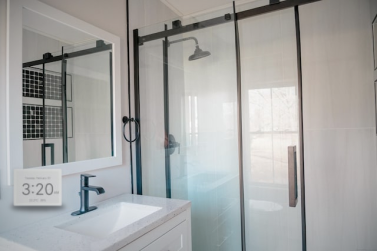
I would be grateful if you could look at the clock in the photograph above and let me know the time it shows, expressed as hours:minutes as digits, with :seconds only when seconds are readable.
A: 3:20
